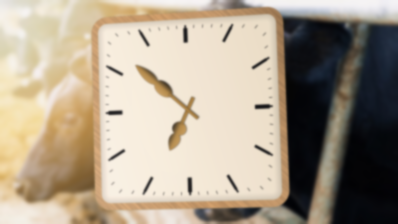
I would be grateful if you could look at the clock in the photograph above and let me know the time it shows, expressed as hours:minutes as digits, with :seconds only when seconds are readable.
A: 6:52
